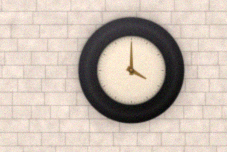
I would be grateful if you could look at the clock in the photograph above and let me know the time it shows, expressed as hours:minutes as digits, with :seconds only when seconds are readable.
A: 4:00
